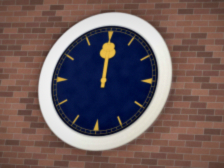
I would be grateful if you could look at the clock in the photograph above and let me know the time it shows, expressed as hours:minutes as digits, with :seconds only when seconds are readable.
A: 12:00
